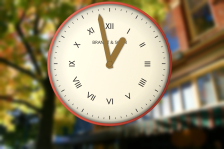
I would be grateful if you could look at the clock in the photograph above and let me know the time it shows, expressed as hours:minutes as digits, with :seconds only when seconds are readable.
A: 12:58
